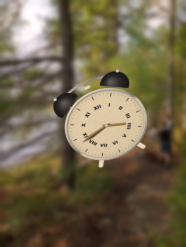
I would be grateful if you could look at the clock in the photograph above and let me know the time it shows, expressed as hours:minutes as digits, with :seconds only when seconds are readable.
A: 3:43
